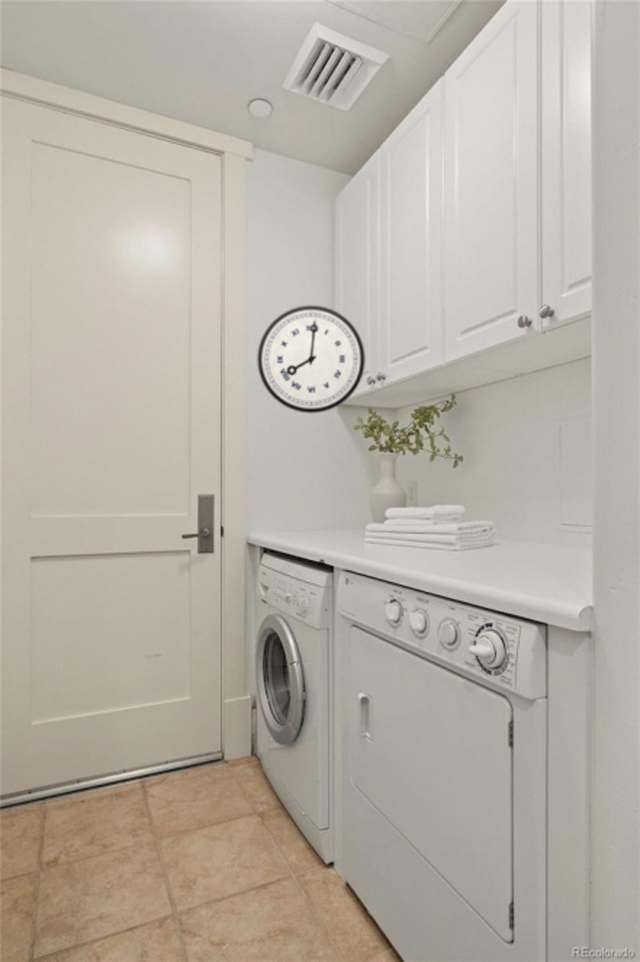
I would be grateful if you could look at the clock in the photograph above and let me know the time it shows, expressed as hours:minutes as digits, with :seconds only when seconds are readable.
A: 8:01
